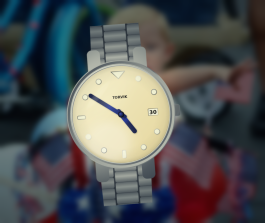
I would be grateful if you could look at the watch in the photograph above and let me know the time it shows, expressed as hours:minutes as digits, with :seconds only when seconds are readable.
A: 4:51
